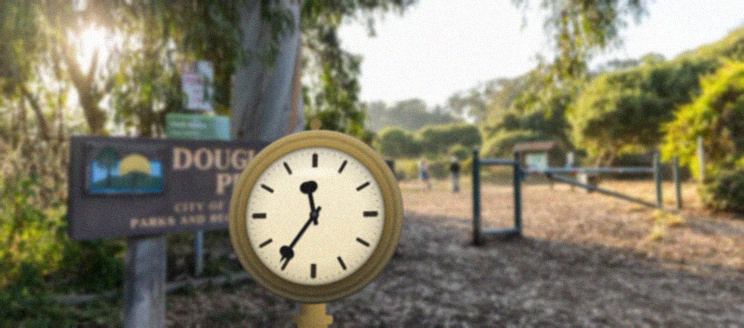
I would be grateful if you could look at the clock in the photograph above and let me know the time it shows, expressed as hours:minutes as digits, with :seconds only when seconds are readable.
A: 11:36
